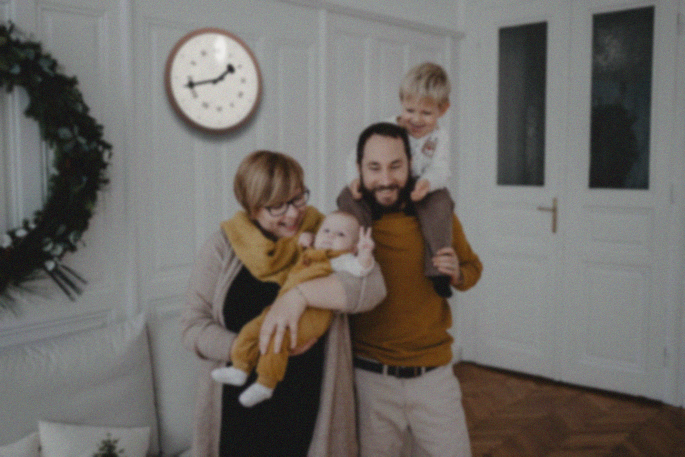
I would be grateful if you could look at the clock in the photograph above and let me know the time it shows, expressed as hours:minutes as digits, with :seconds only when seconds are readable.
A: 1:43
